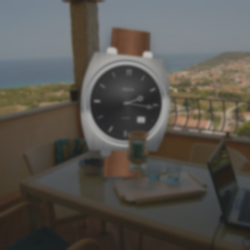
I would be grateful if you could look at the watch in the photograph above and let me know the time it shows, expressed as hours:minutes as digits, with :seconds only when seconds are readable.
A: 2:16
